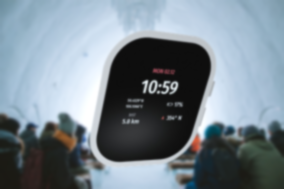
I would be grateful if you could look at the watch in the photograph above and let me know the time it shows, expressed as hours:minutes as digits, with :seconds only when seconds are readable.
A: 10:59
